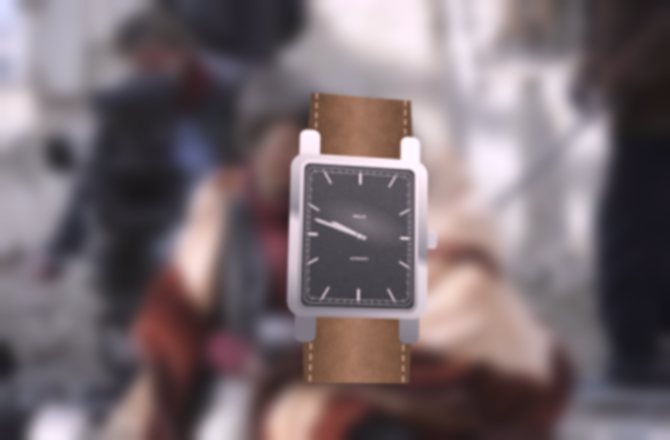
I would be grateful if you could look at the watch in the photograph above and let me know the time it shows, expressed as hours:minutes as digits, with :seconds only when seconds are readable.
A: 9:48
